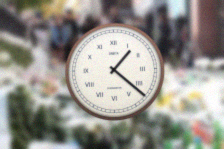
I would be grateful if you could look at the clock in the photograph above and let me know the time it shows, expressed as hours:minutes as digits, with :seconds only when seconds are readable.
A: 1:22
